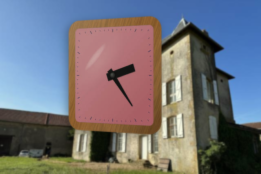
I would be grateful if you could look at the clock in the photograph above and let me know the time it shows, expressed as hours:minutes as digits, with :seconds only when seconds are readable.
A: 2:24
